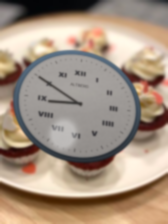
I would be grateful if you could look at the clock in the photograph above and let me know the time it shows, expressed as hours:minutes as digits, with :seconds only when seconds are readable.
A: 8:50
